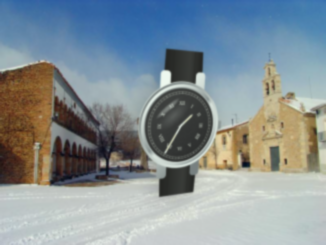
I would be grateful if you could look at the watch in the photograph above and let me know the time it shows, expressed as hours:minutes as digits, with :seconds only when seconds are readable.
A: 1:35
